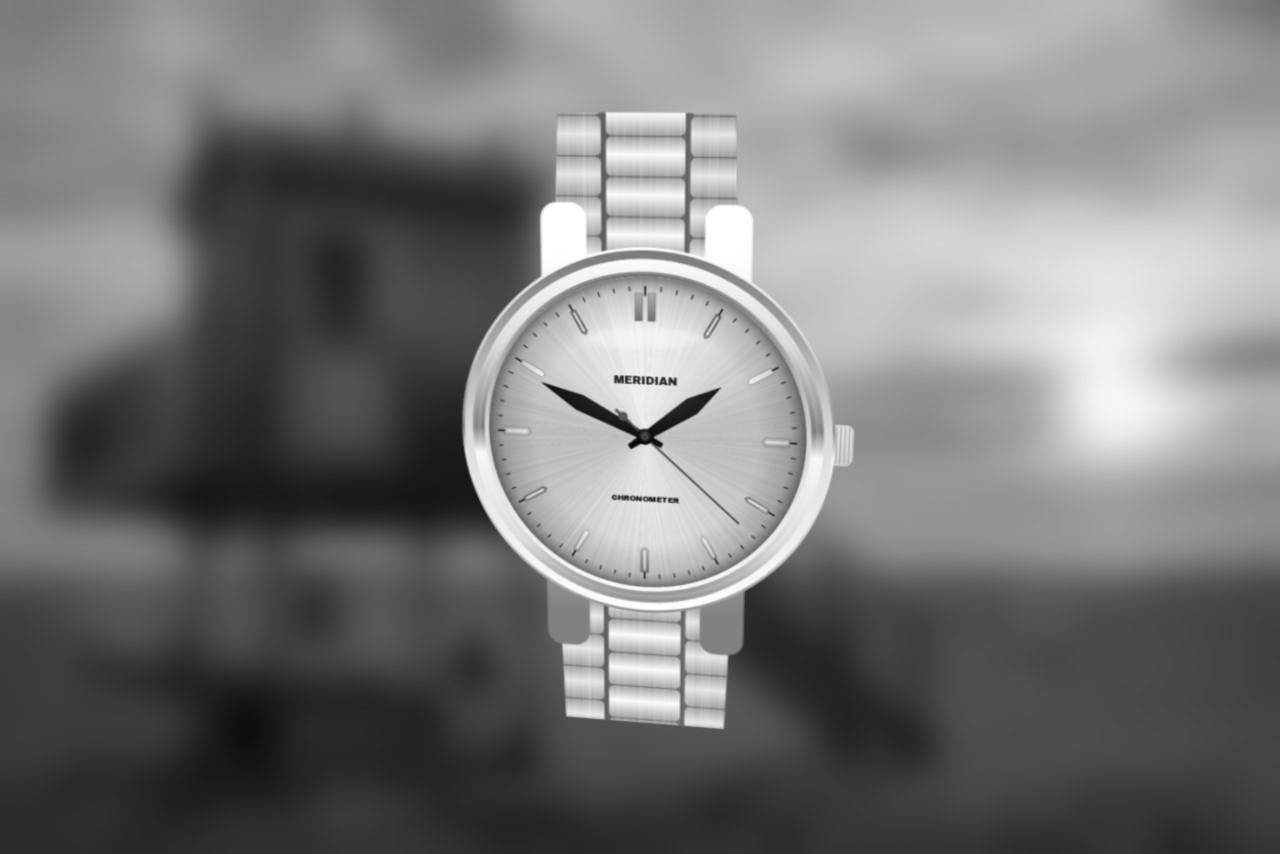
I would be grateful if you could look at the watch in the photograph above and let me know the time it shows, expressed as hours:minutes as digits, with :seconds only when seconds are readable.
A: 1:49:22
